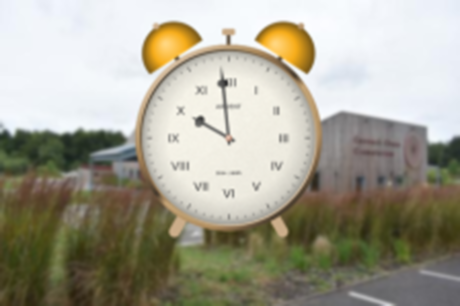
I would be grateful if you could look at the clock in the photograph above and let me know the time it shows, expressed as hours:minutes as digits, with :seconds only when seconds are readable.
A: 9:59
